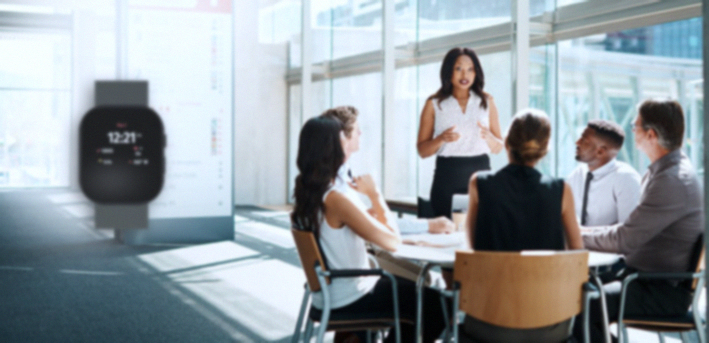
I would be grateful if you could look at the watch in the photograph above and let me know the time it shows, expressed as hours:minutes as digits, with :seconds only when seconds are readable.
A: 12:21
